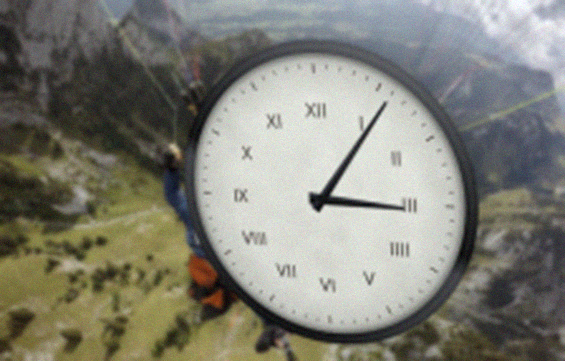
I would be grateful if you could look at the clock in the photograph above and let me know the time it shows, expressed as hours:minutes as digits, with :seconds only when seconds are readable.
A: 3:06
